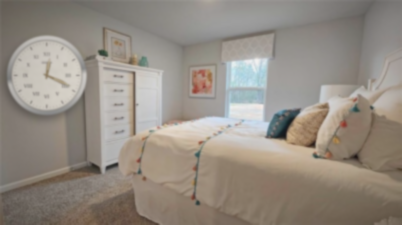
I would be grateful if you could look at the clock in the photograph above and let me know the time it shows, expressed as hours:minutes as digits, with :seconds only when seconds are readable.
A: 12:19
